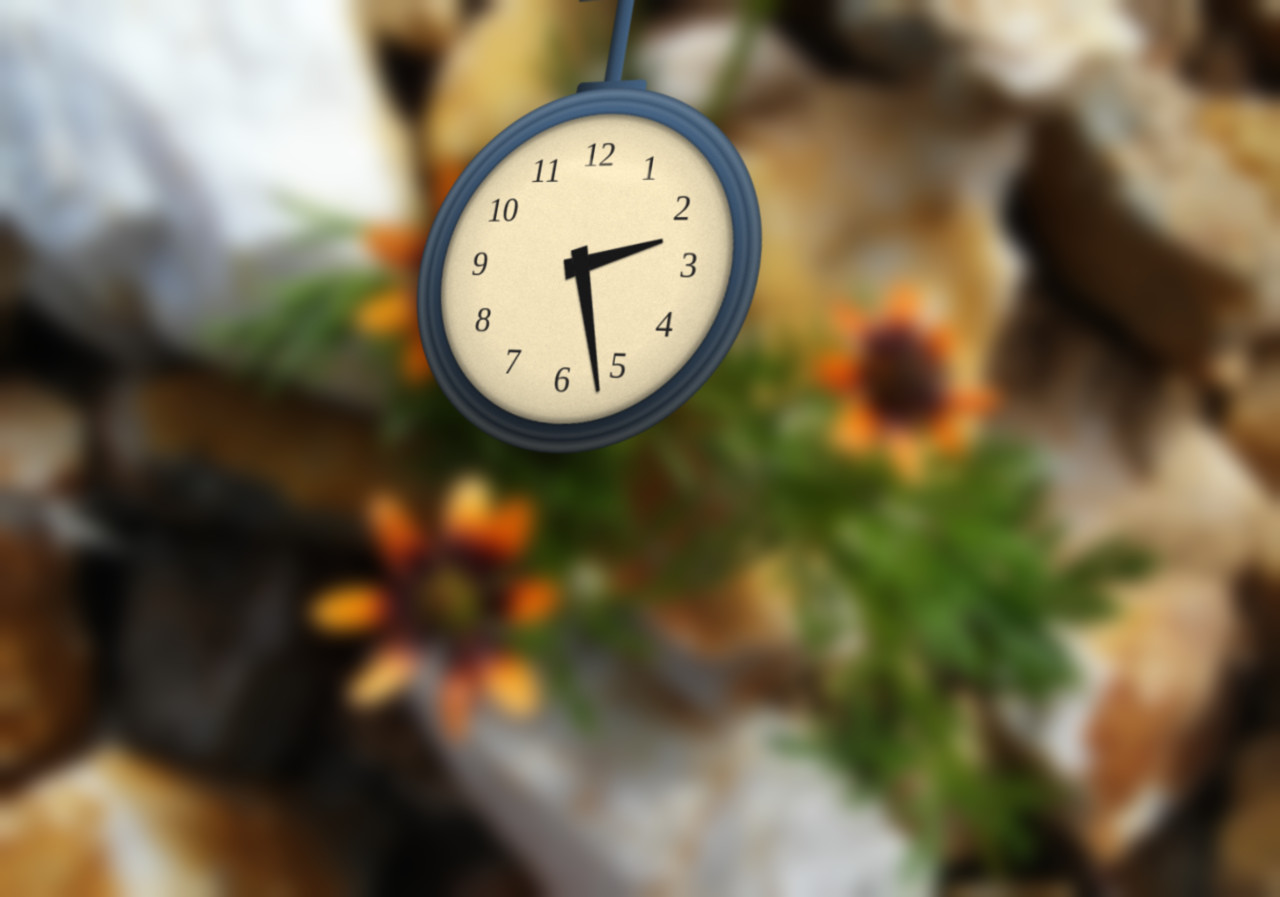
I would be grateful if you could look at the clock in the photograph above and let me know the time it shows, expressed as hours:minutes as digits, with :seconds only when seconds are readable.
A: 2:27
